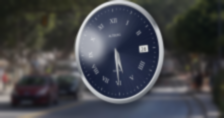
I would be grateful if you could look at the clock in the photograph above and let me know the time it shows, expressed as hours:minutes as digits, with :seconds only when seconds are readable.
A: 5:30
